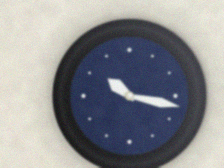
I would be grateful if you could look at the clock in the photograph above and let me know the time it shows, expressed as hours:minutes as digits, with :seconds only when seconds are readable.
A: 10:17
